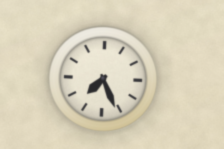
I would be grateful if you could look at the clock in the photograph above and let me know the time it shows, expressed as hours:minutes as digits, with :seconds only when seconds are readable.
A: 7:26
